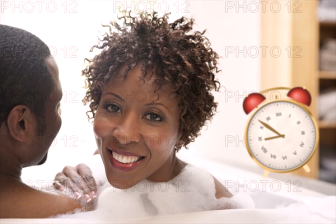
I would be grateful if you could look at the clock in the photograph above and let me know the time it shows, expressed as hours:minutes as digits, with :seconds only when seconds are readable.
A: 8:52
